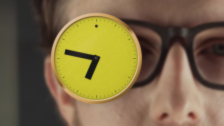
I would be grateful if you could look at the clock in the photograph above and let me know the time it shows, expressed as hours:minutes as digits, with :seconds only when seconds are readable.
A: 6:47
